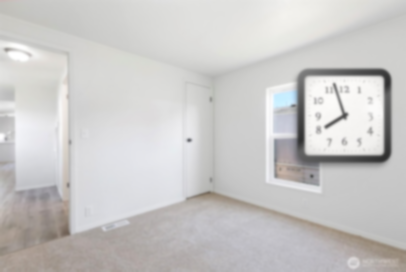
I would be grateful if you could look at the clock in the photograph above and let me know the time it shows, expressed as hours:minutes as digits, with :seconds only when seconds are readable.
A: 7:57
